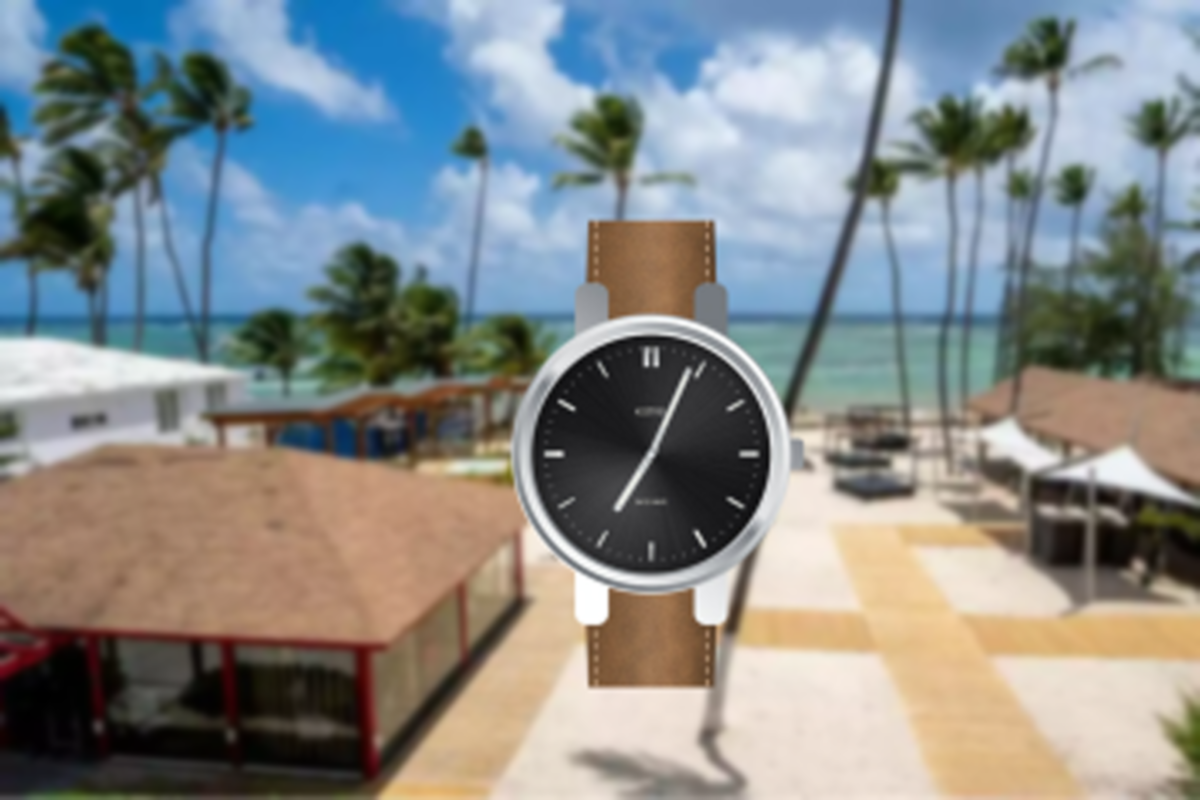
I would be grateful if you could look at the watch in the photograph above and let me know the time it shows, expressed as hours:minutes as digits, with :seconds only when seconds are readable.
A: 7:04
